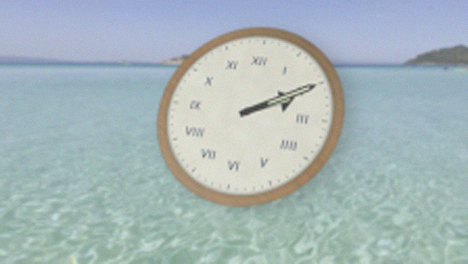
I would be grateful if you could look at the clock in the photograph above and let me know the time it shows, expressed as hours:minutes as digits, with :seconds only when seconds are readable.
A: 2:10
